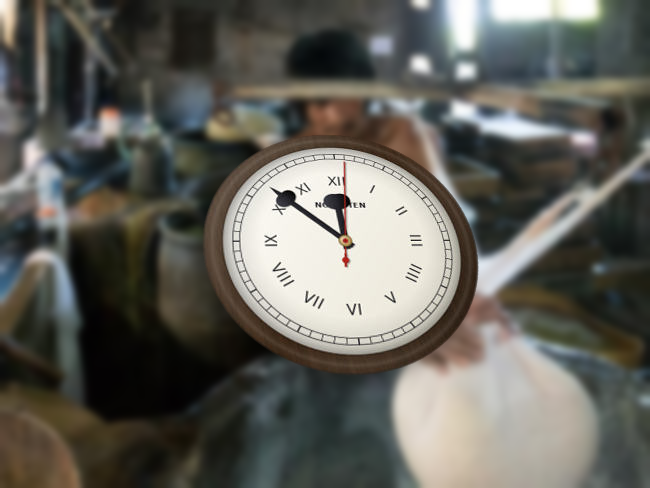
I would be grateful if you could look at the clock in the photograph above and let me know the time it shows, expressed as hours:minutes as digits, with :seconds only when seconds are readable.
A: 11:52:01
